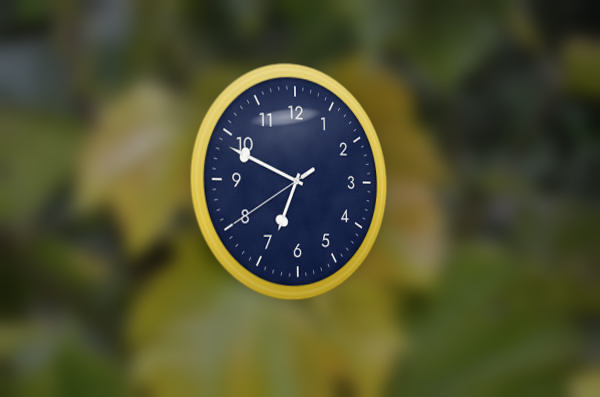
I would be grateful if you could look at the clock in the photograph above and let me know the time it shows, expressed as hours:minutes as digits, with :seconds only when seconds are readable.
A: 6:48:40
